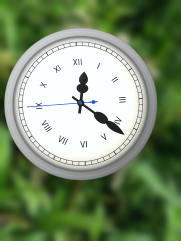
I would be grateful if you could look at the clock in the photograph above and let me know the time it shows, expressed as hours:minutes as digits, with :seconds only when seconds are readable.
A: 12:21:45
